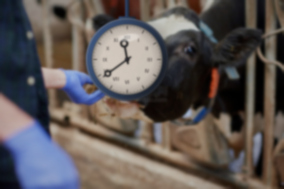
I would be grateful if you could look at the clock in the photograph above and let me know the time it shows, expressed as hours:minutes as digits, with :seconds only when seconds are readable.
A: 11:39
